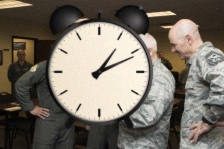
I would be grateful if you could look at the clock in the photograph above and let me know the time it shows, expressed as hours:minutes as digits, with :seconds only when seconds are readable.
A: 1:11
